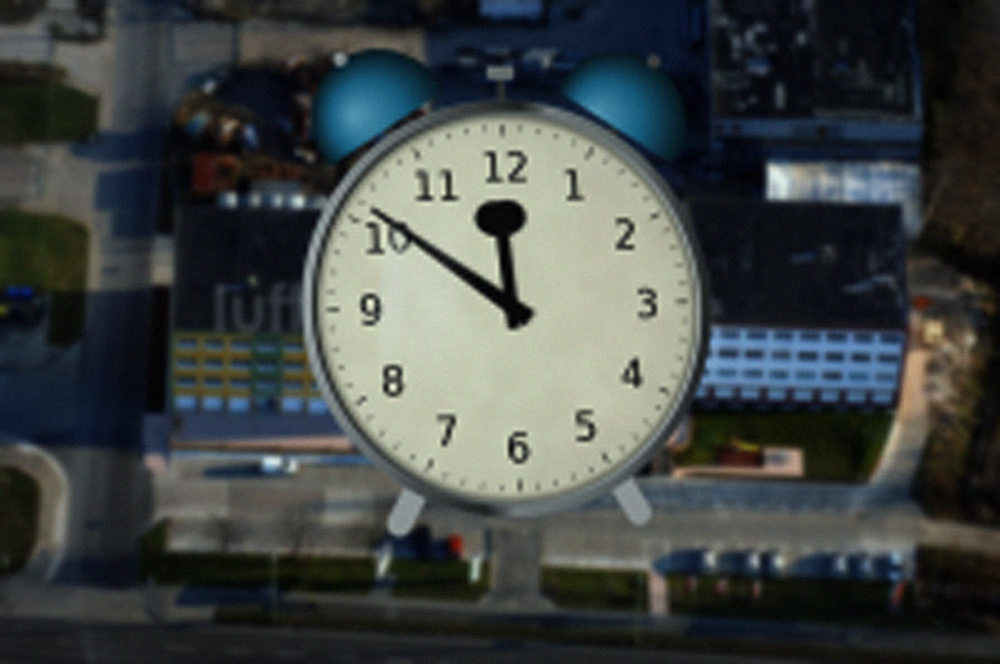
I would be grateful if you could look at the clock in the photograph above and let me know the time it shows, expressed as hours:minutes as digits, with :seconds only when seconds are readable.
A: 11:51
